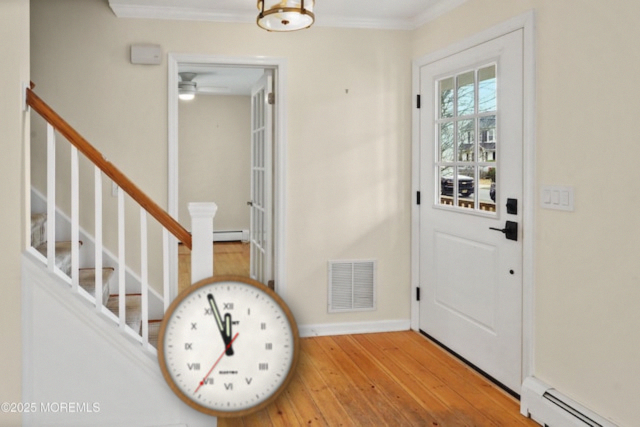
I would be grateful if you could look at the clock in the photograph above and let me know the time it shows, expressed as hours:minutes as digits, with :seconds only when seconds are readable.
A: 11:56:36
